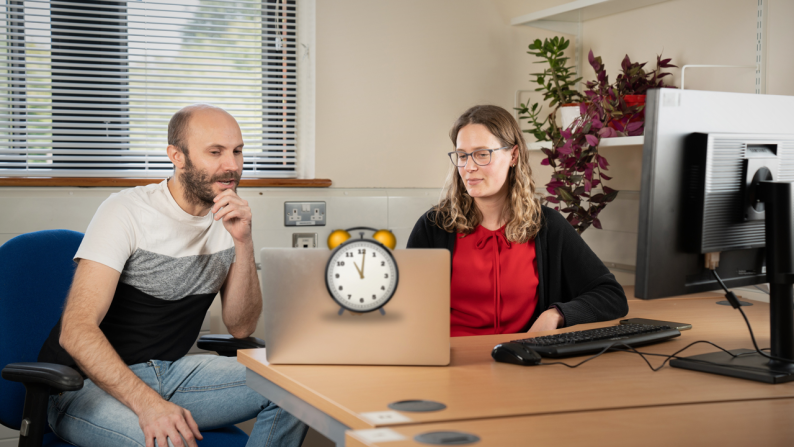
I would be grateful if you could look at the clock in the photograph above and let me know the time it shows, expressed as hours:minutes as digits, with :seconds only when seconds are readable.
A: 11:01
